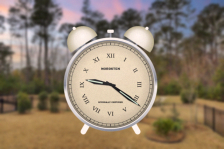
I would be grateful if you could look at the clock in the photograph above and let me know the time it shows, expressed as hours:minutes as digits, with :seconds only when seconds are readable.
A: 9:21
